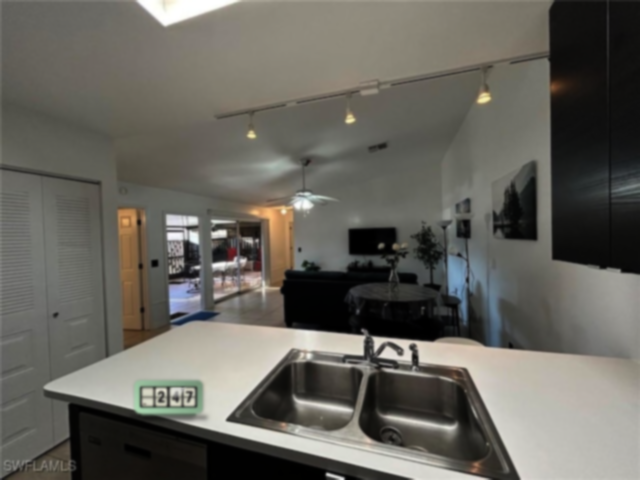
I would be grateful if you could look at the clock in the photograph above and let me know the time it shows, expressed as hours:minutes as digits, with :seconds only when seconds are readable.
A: 2:47
